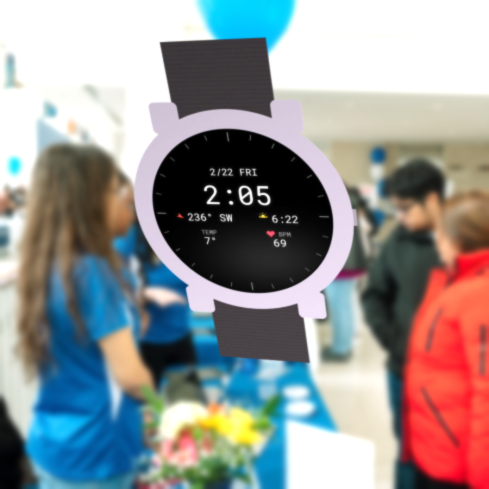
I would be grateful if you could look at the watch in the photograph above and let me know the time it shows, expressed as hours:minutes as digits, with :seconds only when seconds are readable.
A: 2:05
